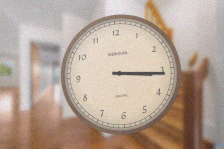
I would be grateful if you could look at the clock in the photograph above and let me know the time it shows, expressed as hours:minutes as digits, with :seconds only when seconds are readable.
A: 3:16
